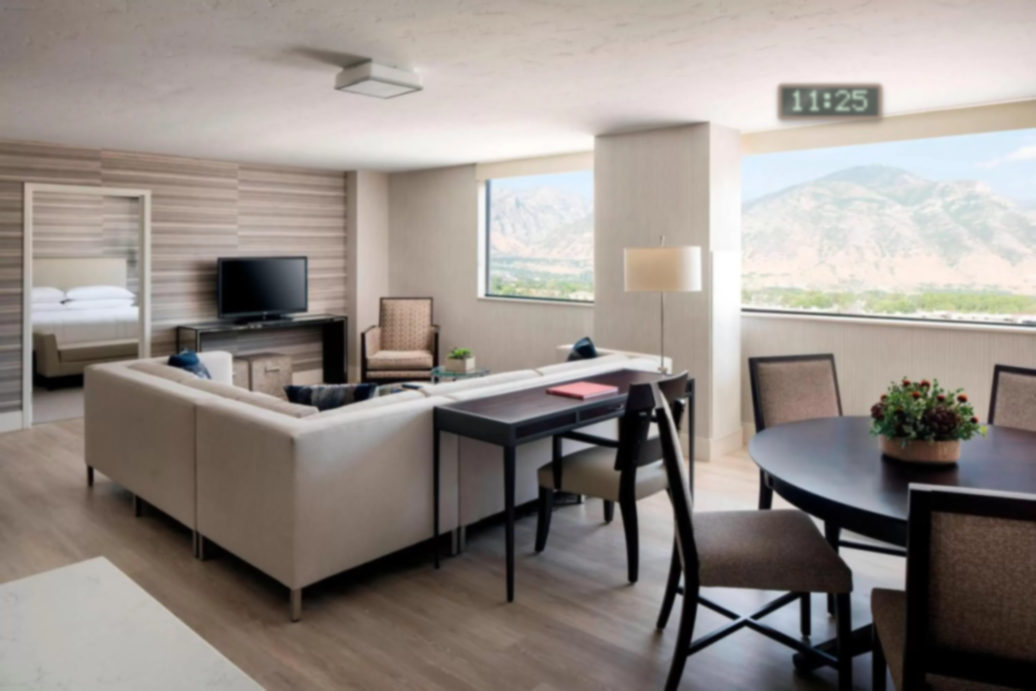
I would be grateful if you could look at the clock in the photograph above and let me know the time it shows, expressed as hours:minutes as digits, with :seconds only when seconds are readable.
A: 11:25
